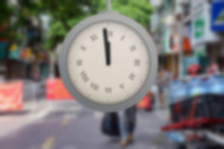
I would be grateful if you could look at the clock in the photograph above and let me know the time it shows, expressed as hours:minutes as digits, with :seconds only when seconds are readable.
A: 11:59
